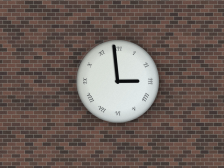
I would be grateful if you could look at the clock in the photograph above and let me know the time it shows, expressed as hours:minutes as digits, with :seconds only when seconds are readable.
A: 2:59
